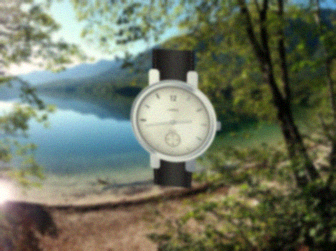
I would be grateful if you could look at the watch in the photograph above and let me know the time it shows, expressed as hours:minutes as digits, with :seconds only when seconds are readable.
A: 2:43
